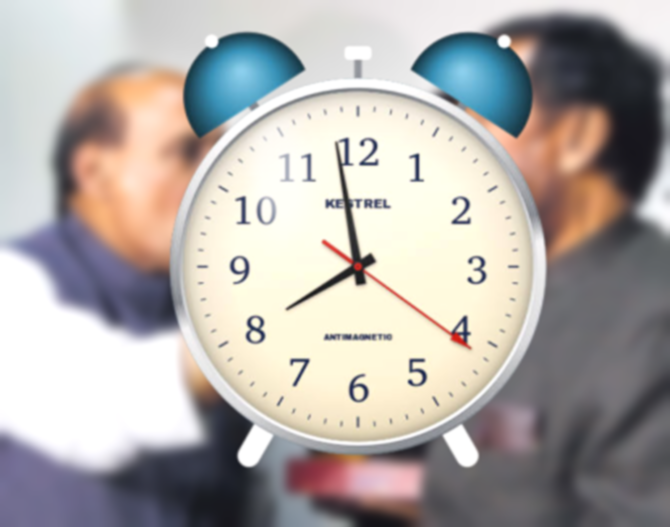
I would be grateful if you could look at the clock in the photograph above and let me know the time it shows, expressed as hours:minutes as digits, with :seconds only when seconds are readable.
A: 7:58:21
